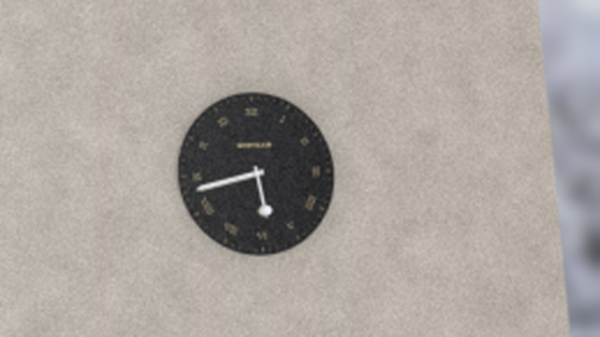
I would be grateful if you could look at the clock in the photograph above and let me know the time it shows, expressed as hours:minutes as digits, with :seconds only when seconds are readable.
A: 5:43
